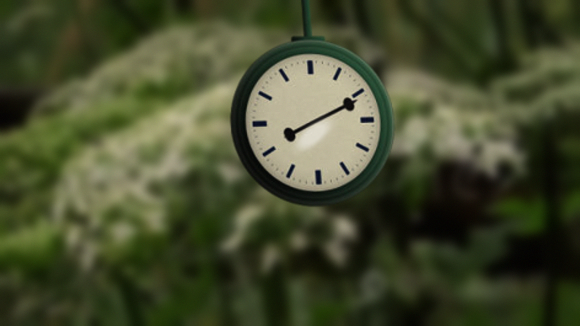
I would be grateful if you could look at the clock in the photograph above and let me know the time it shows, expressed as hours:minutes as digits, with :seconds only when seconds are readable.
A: 8:11
